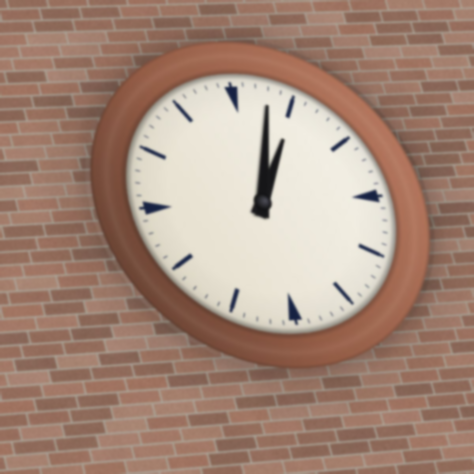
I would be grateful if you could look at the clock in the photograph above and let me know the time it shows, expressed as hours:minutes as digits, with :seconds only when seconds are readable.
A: 1:03
